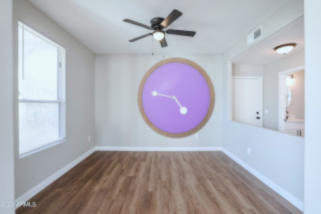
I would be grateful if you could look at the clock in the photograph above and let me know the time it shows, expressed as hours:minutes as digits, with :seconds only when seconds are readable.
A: 4:47
